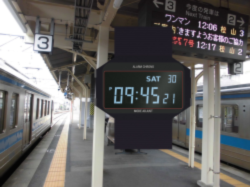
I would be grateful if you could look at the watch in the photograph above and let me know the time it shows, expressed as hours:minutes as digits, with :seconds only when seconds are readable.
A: 9:45:21
